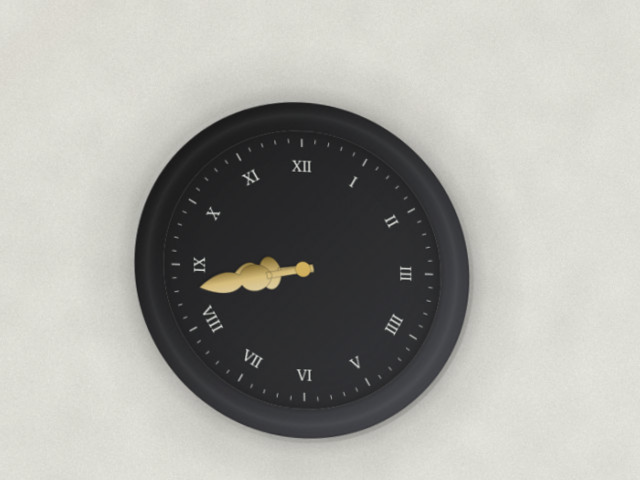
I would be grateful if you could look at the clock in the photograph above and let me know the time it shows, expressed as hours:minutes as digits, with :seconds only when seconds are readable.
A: 8:43
